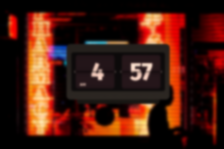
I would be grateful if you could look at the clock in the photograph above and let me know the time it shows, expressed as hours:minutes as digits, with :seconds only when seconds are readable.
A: 4:57
